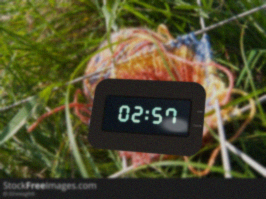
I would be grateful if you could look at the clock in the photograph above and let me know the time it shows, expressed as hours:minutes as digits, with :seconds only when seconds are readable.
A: 2:57
